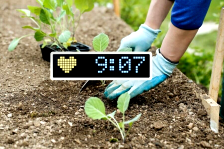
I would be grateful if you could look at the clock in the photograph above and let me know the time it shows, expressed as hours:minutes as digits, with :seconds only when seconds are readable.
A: 9:07
